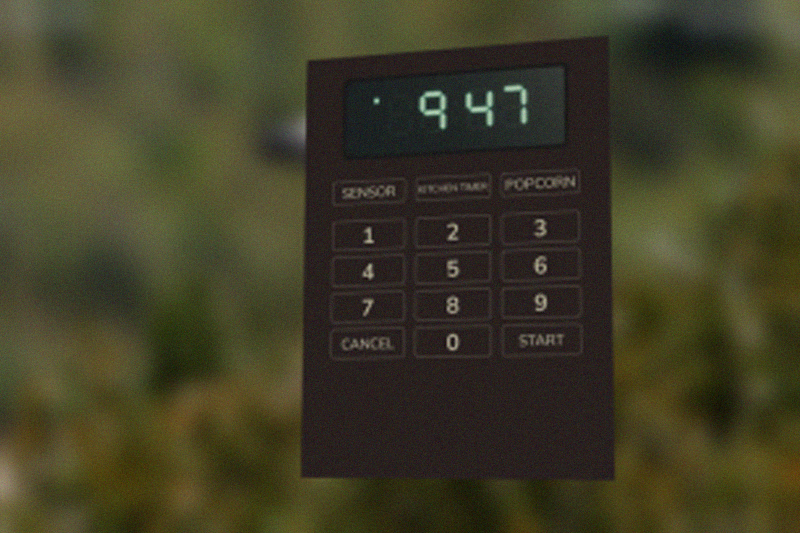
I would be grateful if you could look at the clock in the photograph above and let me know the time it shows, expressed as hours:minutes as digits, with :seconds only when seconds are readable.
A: 9:47
